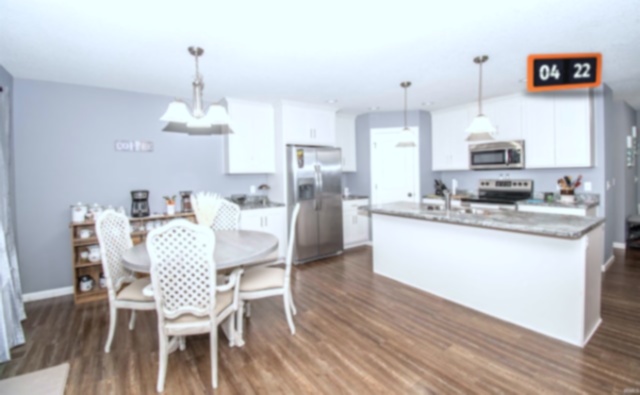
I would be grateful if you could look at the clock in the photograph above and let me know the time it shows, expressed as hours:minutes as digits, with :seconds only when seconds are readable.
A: 4:22
